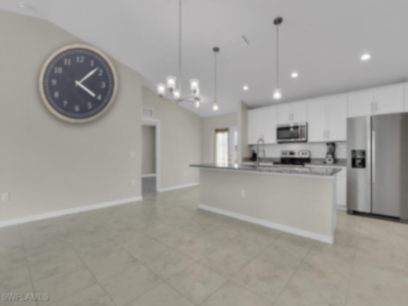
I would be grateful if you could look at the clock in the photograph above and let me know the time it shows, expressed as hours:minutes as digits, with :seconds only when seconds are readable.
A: 4:08
